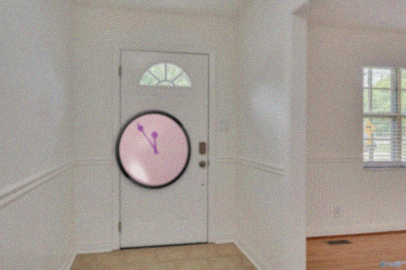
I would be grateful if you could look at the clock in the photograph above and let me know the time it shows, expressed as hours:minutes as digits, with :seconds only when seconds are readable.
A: 11:54
